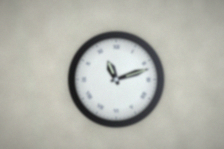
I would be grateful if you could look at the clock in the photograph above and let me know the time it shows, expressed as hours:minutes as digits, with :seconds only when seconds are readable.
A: 11:12
